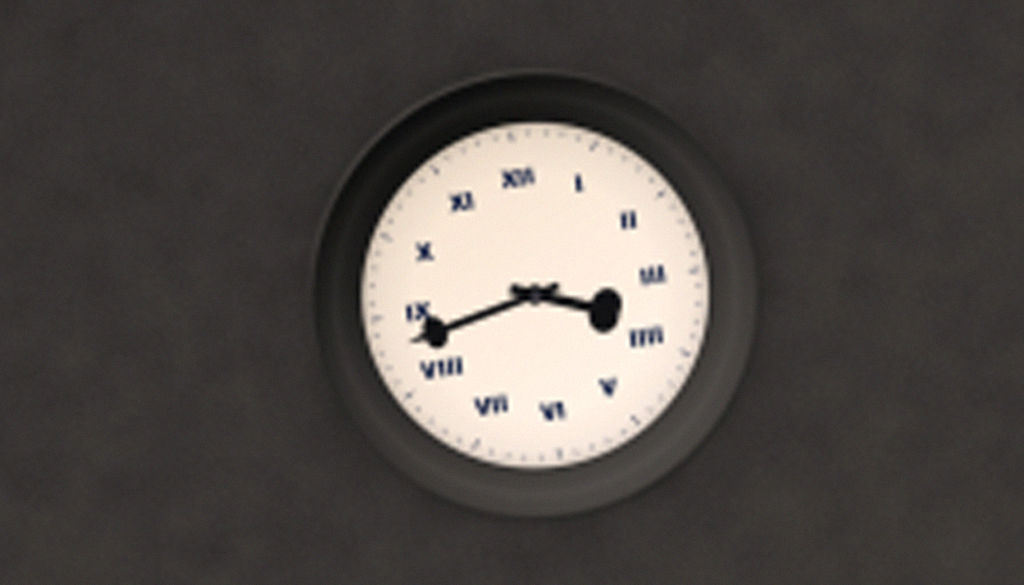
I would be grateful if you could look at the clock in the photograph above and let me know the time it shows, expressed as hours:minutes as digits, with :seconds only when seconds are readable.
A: 3:43
